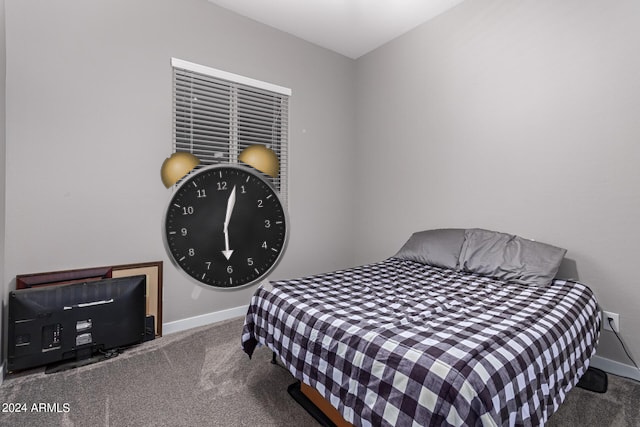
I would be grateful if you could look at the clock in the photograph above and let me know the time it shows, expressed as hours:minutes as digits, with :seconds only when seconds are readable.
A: 6:03
